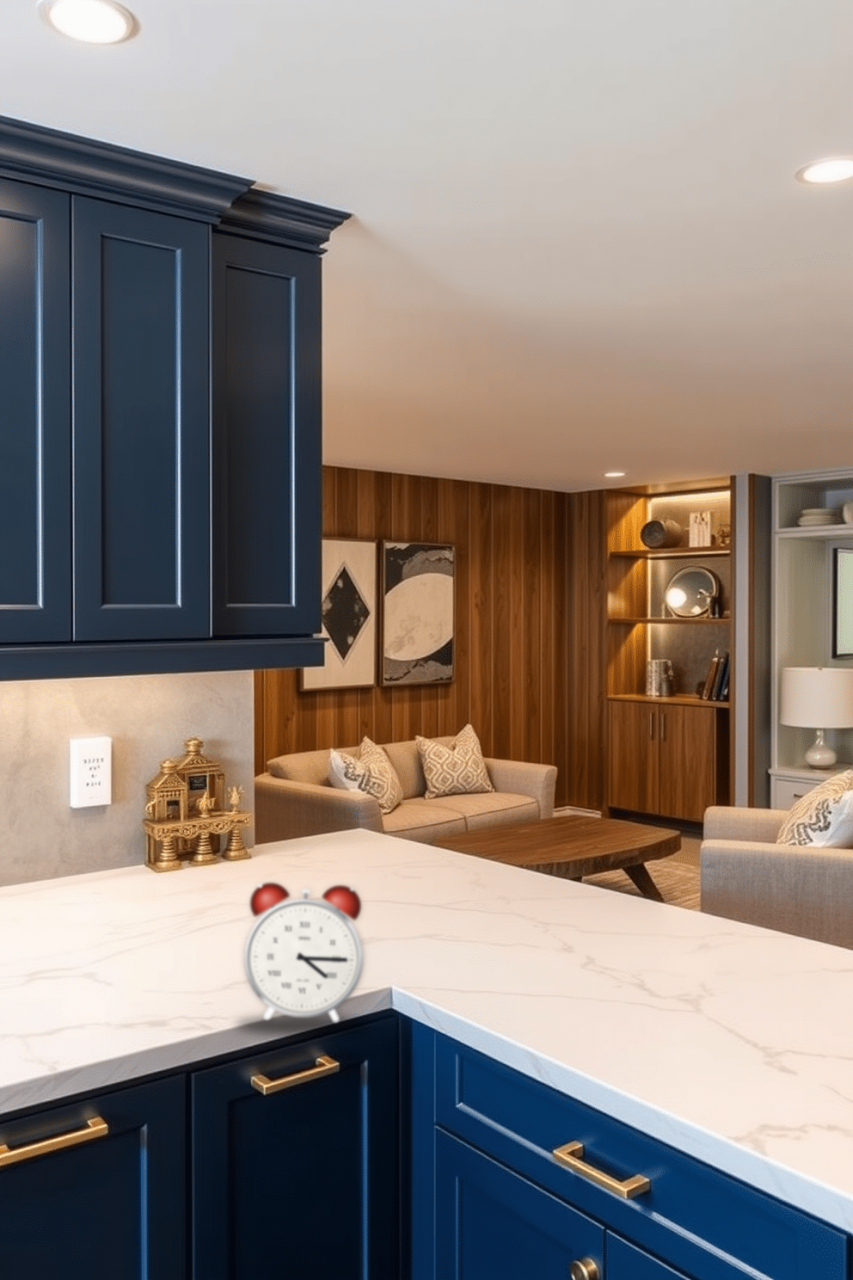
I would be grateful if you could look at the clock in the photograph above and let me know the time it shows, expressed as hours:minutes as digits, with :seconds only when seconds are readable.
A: 4:15
